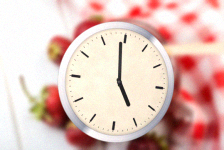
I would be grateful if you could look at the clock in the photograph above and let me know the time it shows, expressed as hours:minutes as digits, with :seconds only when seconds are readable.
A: 4:59
